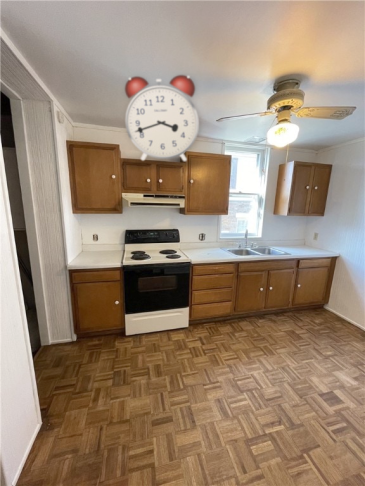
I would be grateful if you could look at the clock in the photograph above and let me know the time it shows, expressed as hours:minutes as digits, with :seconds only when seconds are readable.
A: 3:42
